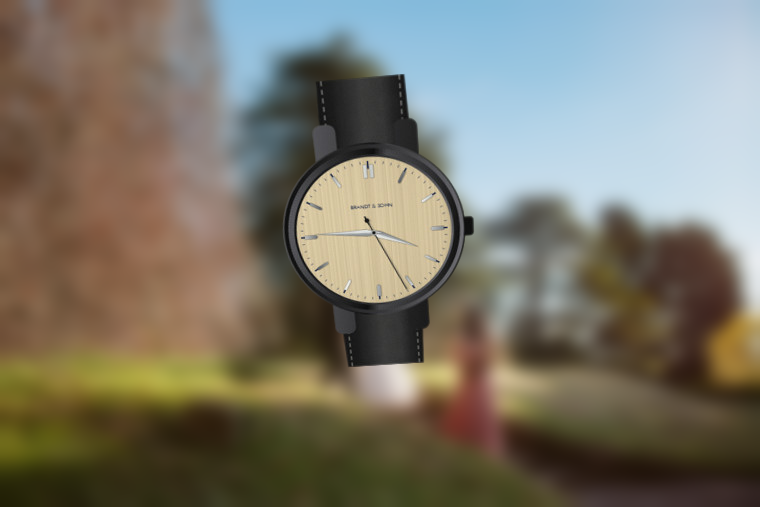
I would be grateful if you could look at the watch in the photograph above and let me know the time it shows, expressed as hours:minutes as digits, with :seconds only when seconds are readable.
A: 3:45:26
